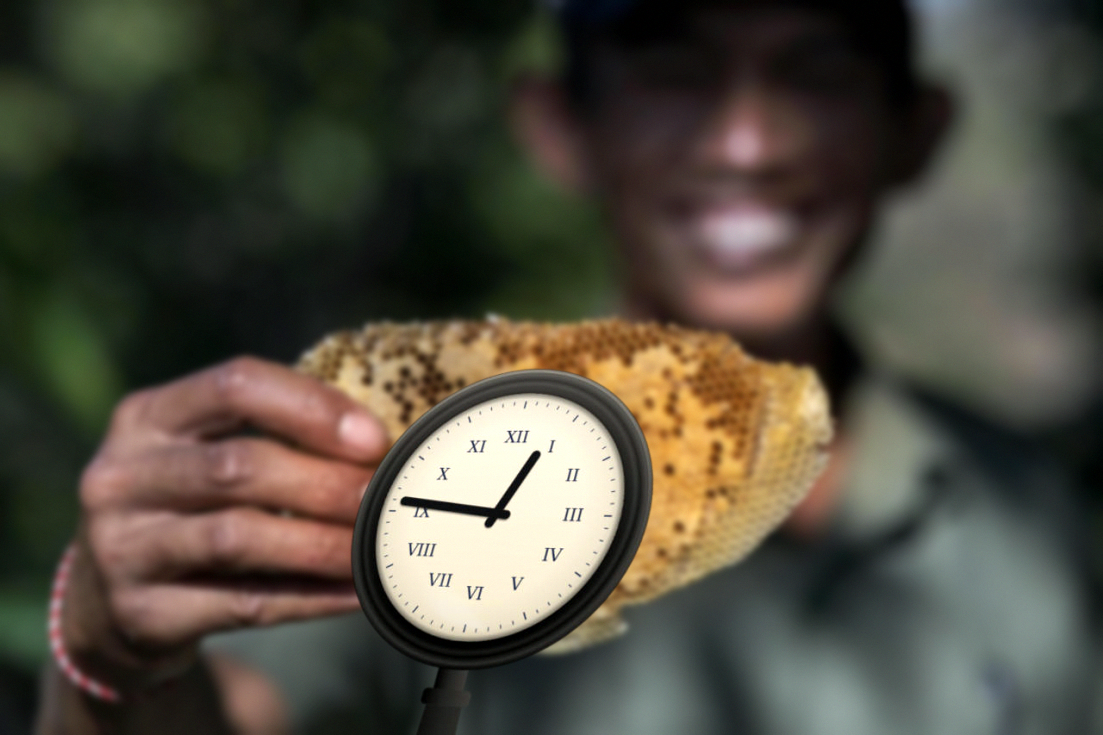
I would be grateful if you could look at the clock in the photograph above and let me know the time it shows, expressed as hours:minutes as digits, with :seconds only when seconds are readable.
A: 12:46
